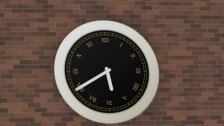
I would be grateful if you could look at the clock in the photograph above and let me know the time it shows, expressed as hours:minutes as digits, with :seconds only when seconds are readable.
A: 5:40
